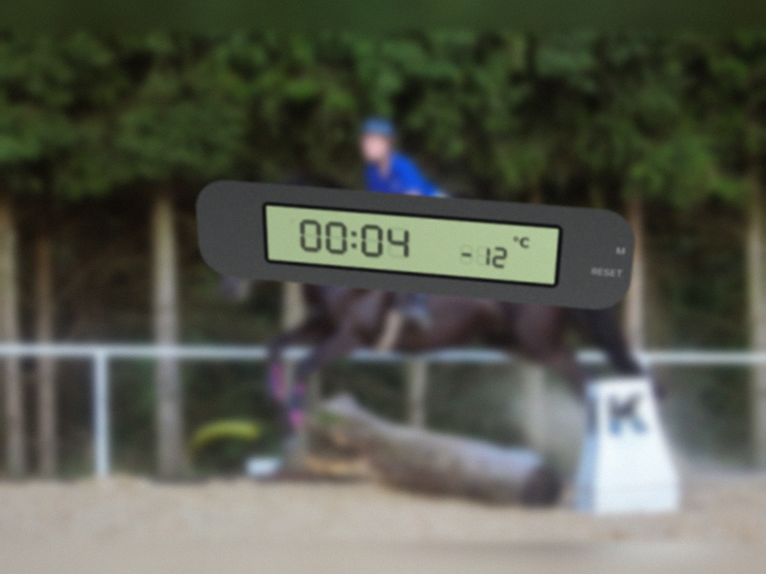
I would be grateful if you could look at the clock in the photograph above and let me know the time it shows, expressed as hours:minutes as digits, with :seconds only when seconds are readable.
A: 0:04
